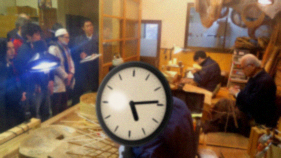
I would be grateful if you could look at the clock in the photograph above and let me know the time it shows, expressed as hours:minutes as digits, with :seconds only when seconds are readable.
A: 5:14
